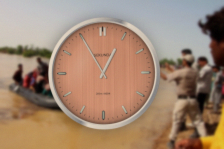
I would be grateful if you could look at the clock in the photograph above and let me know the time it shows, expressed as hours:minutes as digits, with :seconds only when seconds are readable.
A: 12:55
